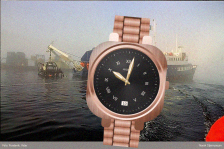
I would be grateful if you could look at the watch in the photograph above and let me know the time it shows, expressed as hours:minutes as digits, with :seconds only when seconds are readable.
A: 10:02
